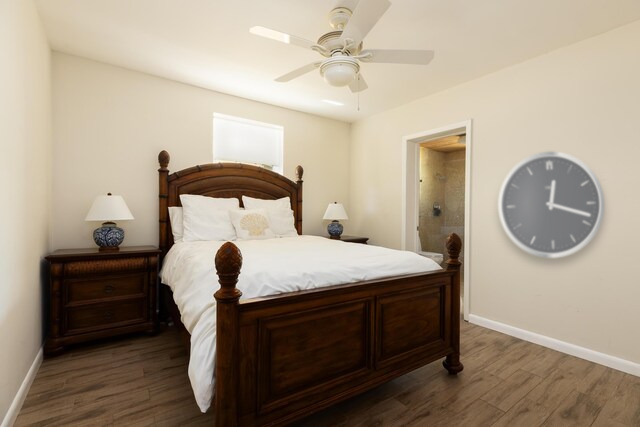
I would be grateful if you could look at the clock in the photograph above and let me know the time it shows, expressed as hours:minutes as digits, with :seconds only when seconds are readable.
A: 12:18
